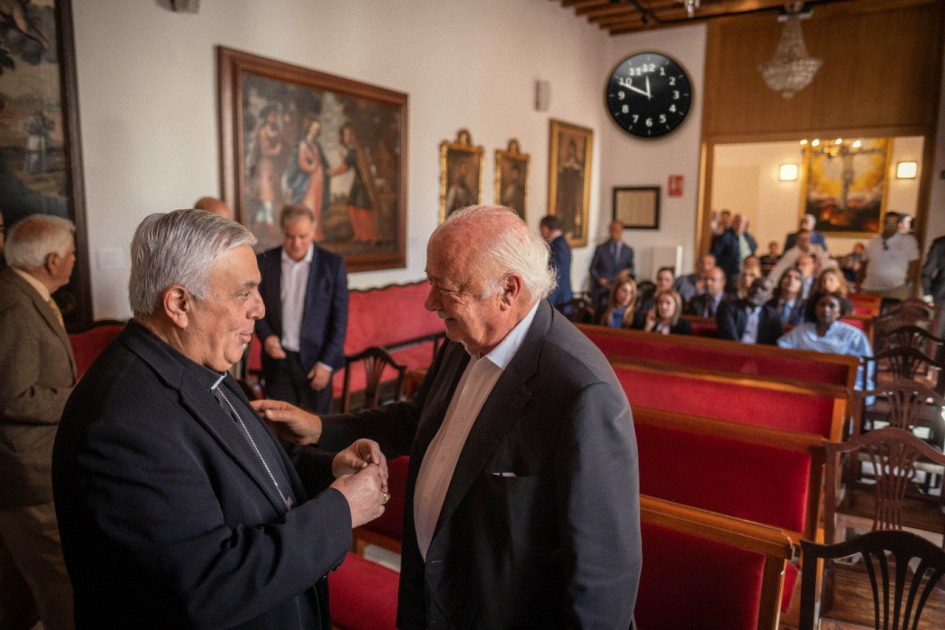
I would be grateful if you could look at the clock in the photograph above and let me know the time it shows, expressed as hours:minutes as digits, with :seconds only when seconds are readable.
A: 11:49
